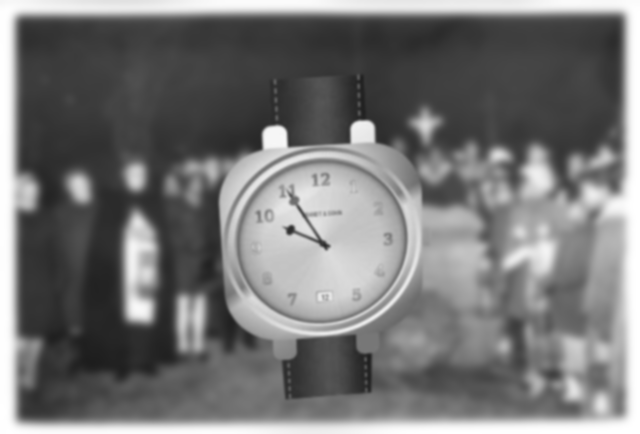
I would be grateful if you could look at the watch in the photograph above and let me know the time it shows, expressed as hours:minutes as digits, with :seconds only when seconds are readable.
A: 9:55
